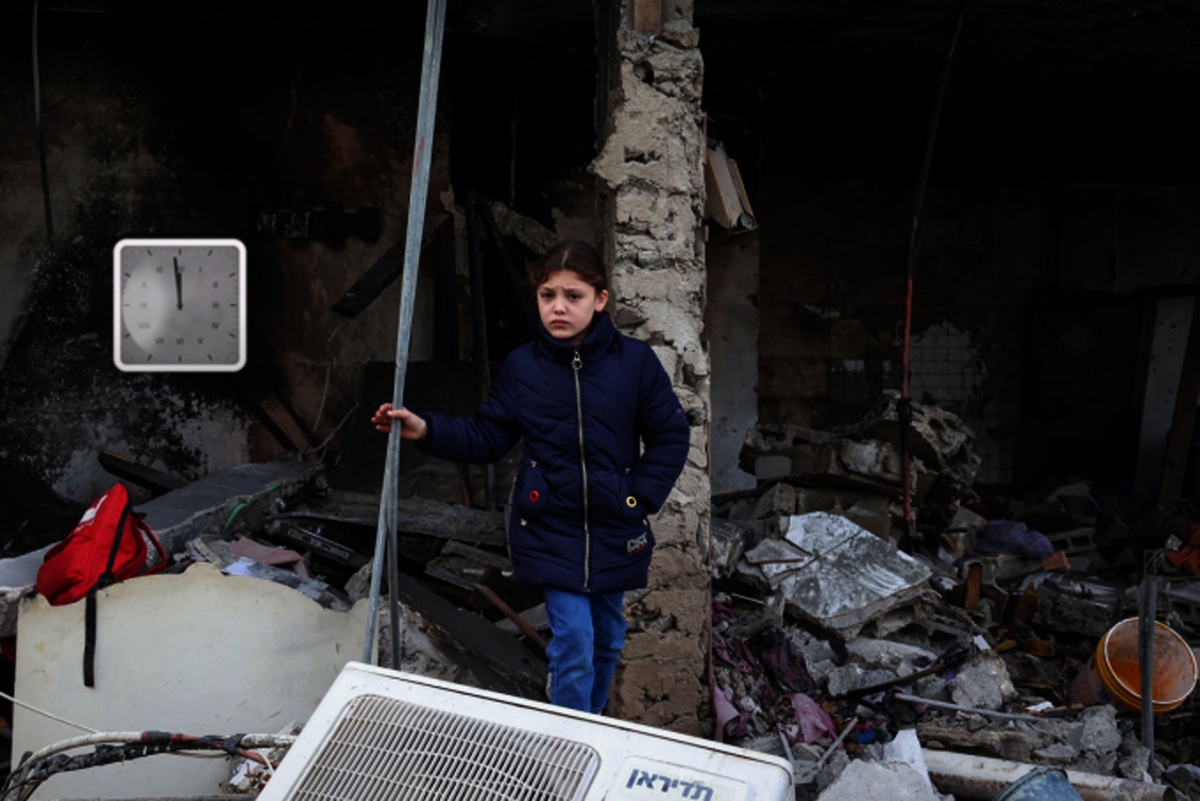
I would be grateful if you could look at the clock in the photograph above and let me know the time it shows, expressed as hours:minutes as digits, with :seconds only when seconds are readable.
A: 11:59
